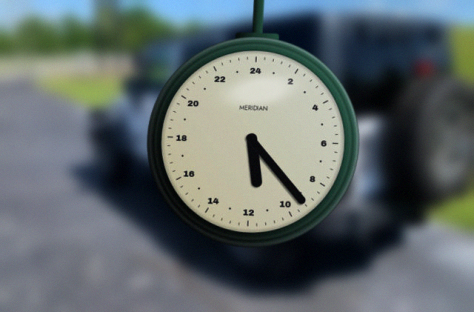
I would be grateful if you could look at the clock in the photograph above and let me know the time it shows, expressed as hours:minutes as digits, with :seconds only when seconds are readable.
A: 11:23
